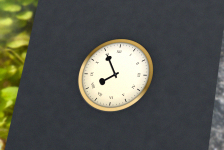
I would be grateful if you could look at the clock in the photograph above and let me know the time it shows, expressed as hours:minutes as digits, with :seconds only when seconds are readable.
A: 7:55
